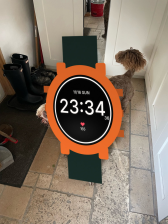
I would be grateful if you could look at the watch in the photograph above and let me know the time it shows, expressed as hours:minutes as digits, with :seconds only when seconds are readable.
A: 23:34
